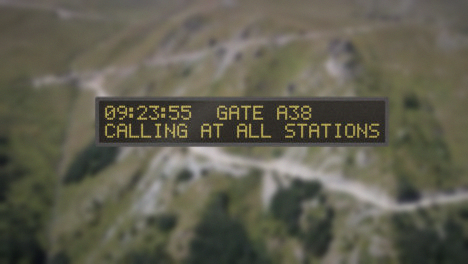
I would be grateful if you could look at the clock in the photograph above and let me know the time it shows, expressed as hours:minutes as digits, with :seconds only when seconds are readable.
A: 9:23:55
